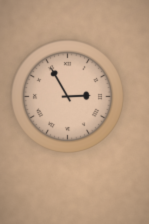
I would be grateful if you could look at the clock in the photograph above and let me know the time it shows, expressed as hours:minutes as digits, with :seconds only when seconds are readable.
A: 2:55
